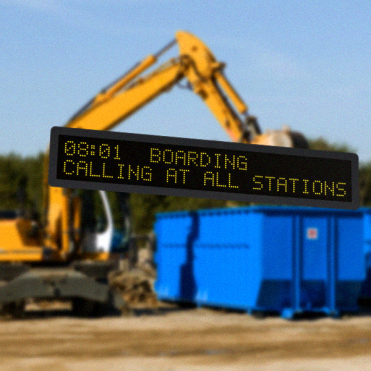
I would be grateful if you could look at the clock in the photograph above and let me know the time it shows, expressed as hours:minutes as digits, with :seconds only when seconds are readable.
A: 8:01
